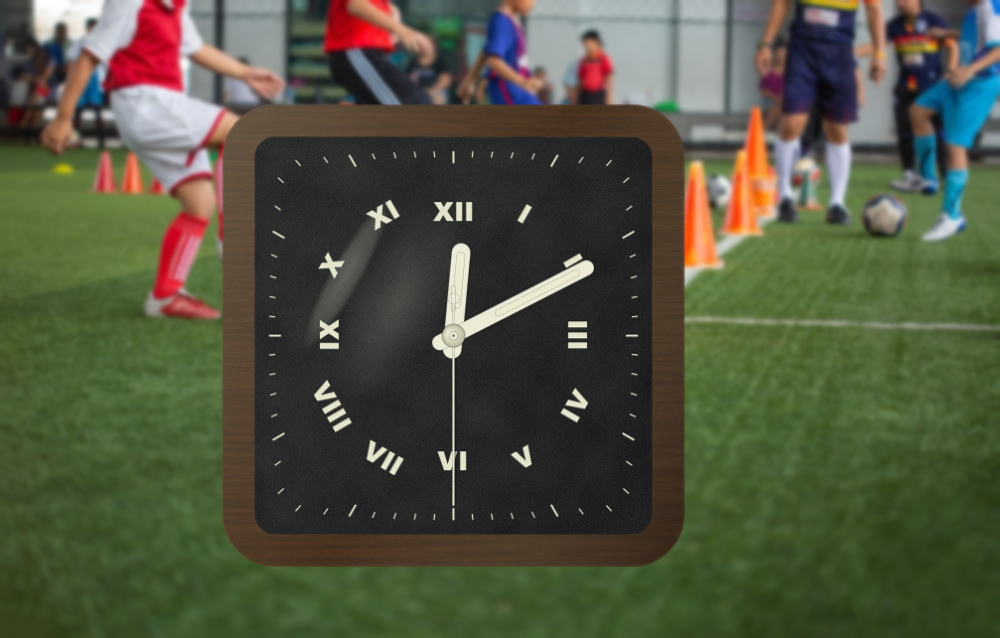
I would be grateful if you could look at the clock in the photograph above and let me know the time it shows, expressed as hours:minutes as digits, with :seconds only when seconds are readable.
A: 12:10:30
